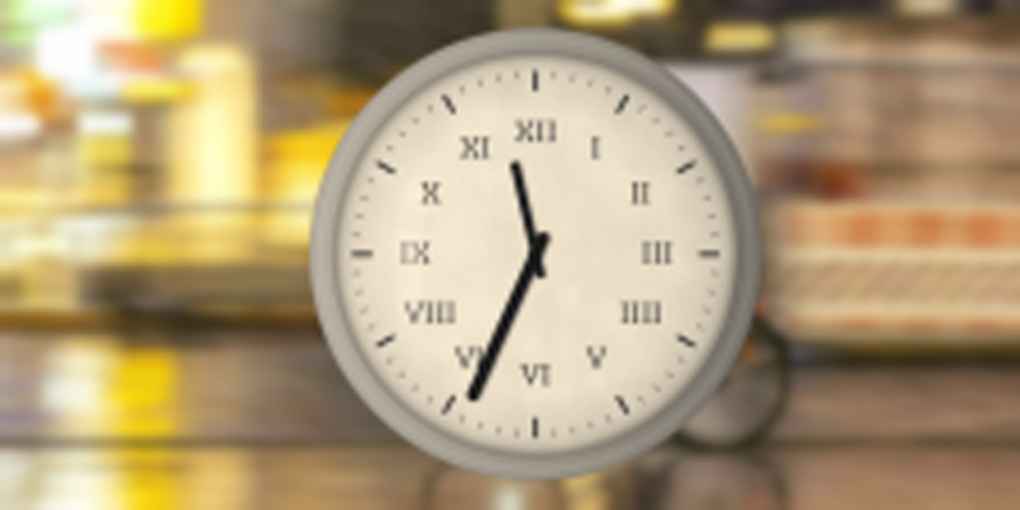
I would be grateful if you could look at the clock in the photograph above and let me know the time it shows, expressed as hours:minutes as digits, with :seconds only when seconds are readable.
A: 11:34
